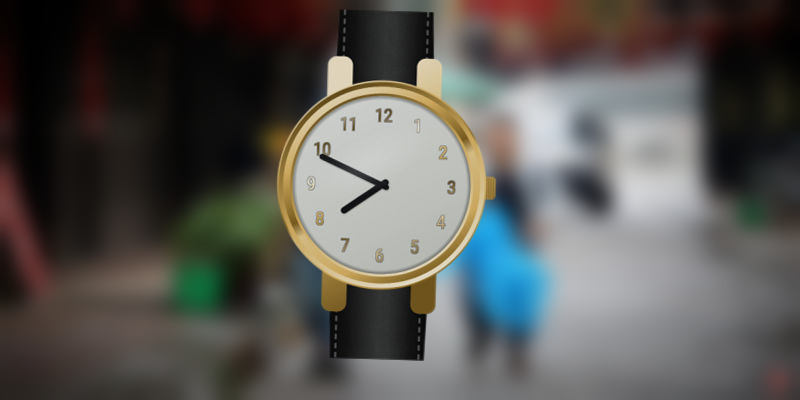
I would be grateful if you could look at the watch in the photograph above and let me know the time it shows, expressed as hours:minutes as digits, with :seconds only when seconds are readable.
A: 7:49
